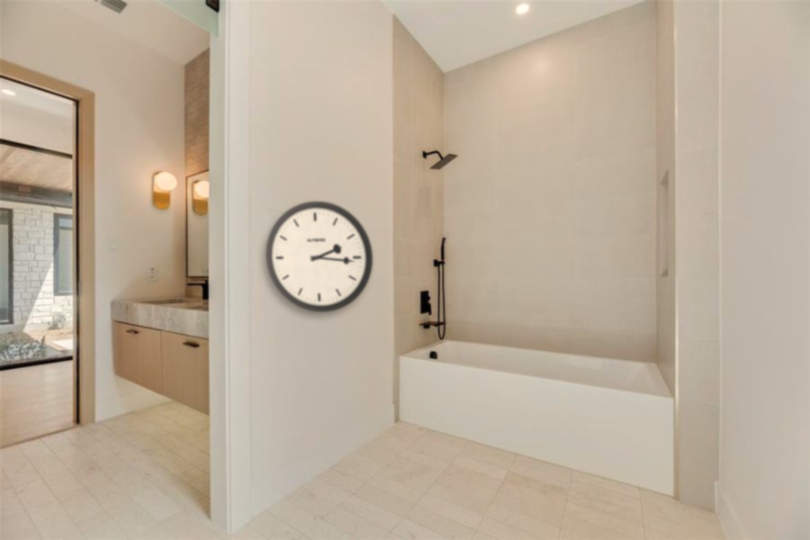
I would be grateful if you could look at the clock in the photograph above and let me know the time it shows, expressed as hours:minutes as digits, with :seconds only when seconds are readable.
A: 2:16
